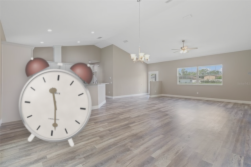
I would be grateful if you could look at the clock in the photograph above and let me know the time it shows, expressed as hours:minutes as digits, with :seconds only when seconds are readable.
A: 11:29
